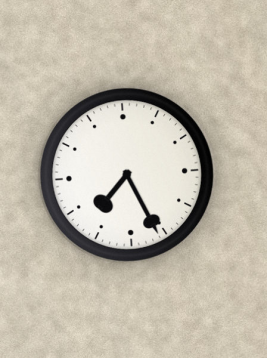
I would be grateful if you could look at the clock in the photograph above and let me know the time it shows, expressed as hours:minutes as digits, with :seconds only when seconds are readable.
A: 7:26
